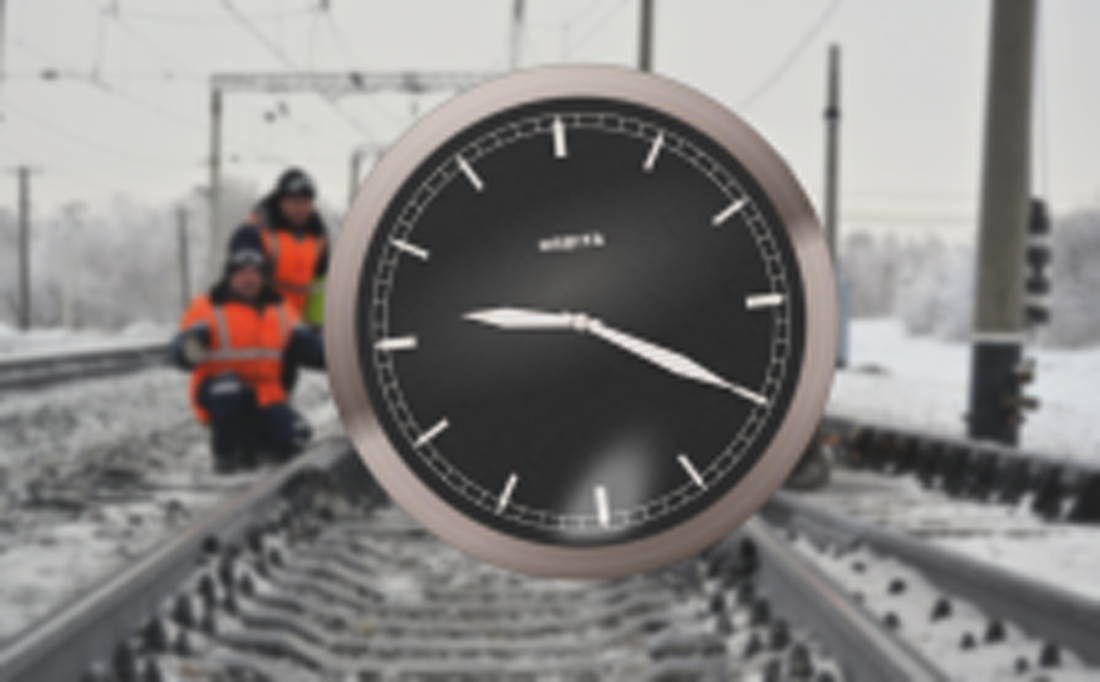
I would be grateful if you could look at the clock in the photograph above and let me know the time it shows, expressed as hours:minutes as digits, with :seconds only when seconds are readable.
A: 9:20
